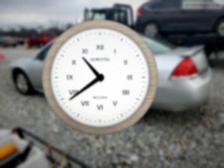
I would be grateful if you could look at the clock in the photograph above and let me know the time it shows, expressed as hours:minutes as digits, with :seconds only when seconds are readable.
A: 10:39
